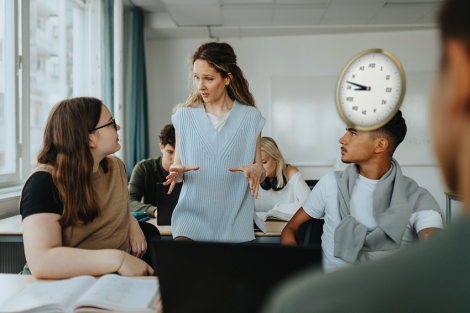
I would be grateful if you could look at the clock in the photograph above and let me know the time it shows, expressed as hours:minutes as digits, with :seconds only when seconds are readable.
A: 8:47
